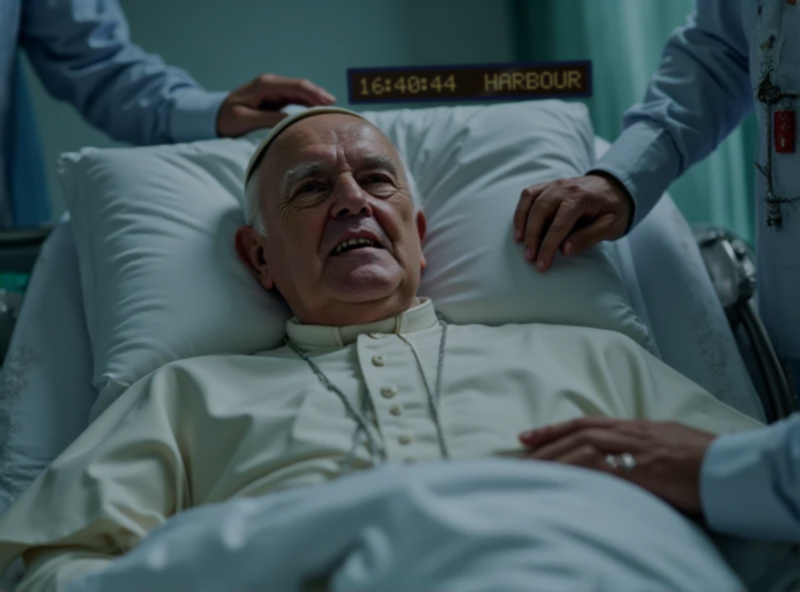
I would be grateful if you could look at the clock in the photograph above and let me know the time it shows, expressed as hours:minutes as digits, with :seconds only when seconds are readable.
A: 16:40:44
